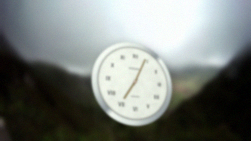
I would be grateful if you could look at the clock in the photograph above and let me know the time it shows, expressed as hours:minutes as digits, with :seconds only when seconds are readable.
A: 7:04
